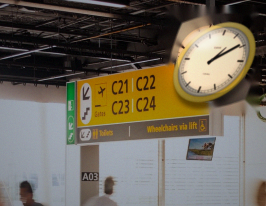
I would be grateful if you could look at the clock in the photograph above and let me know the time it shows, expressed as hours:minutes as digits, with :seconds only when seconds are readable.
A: 1:09
